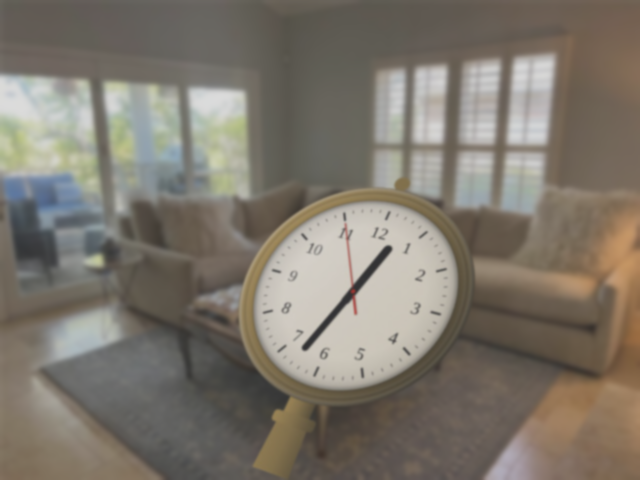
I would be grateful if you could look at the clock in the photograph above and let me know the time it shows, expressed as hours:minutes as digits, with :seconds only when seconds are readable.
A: 12:32:55
